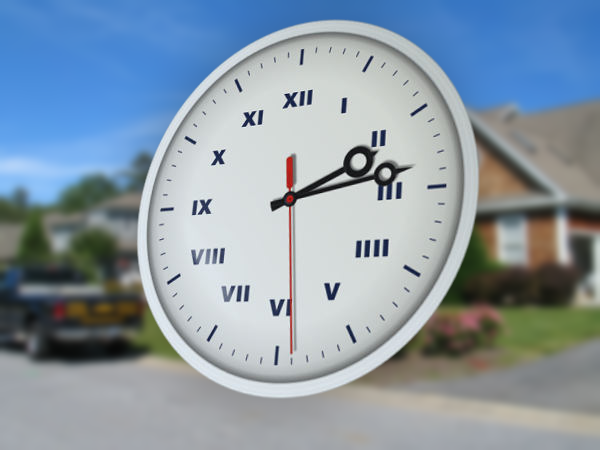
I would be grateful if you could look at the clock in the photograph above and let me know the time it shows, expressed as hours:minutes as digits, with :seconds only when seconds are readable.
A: 2:13:29
